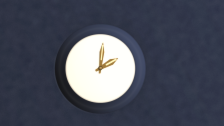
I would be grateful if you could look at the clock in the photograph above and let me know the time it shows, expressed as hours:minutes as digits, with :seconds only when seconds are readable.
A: 2:01
